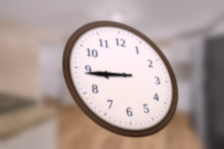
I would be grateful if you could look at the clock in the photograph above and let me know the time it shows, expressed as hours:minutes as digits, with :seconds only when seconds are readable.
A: 8:44
